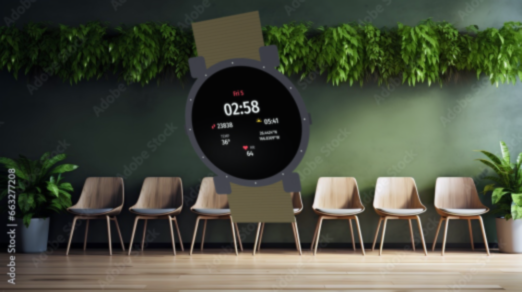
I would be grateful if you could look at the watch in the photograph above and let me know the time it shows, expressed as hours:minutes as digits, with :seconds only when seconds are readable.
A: 2:58
